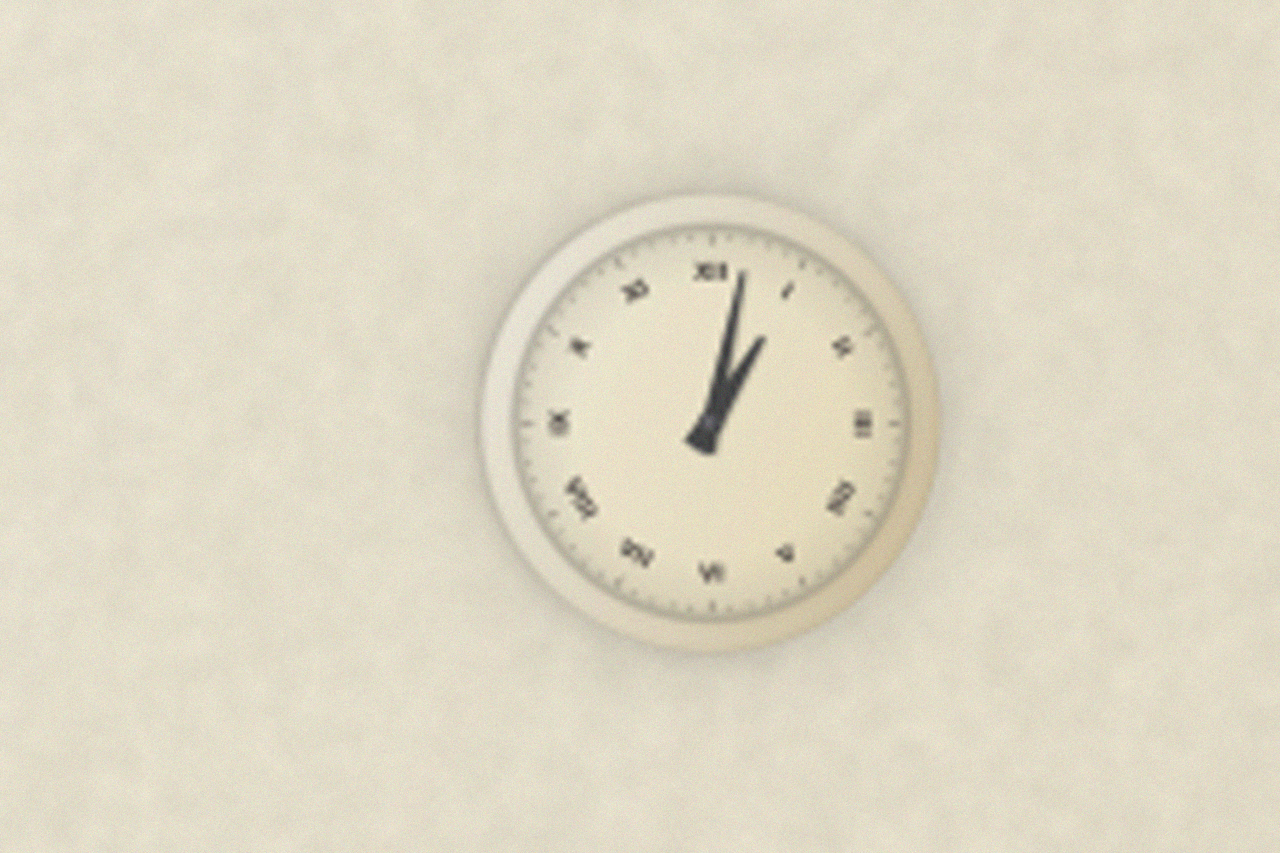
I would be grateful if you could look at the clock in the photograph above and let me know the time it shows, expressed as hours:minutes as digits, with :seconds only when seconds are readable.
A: 1:02
